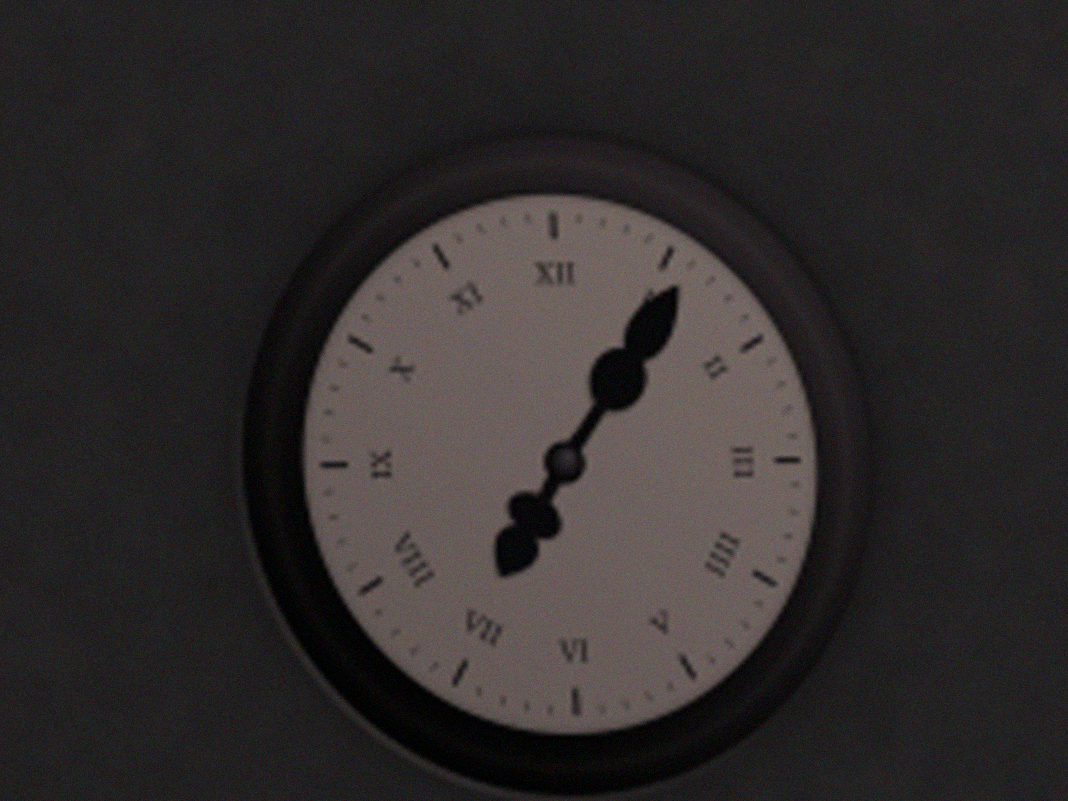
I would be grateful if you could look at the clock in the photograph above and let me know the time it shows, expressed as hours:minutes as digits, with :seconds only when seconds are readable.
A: 7:06
